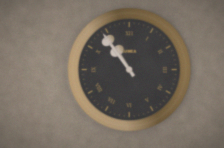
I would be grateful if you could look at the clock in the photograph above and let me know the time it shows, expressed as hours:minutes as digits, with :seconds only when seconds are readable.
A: 10:54
